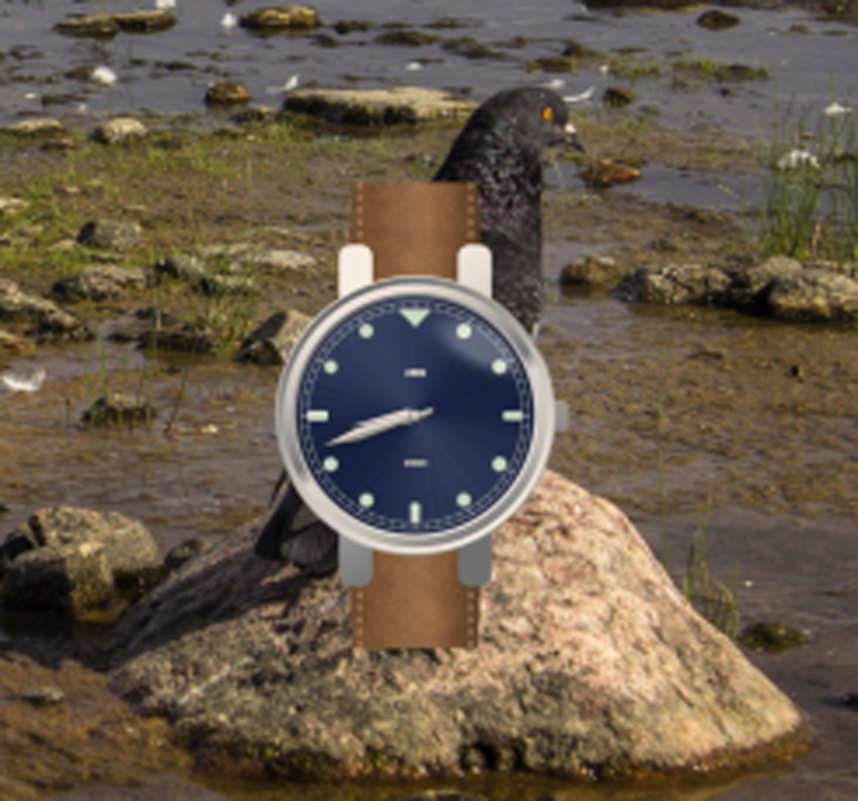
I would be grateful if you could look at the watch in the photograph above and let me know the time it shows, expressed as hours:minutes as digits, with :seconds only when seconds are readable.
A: 8:42
